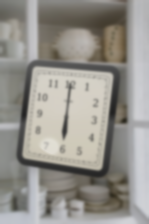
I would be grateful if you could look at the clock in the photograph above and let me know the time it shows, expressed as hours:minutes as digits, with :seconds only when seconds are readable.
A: 6:00
